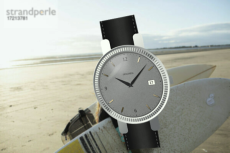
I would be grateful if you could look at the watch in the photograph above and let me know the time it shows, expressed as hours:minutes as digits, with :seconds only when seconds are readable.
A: 10:08
